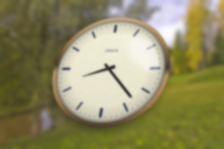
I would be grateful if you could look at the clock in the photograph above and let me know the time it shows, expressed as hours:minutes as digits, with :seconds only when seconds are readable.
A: 8:23
